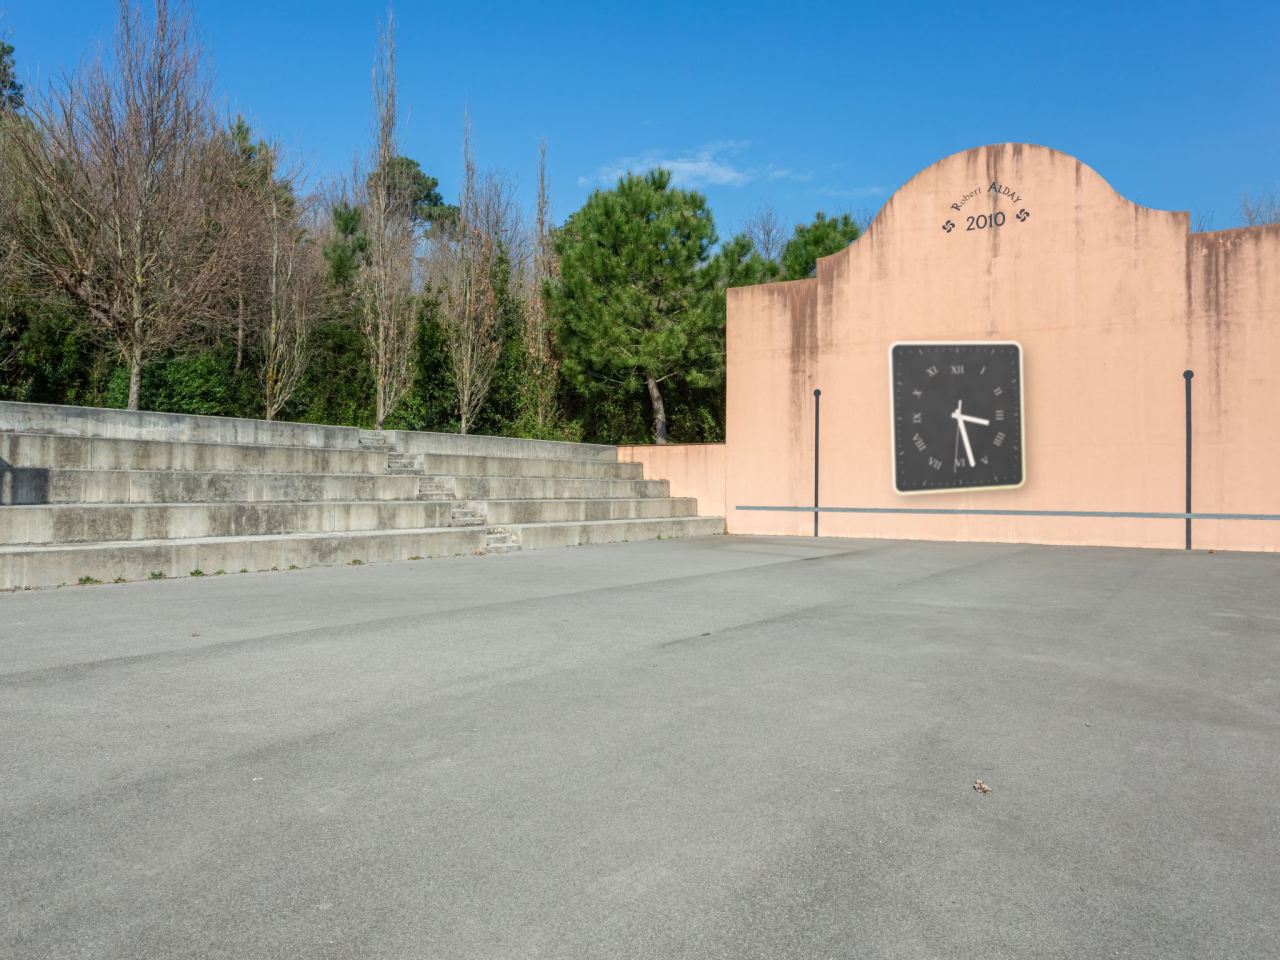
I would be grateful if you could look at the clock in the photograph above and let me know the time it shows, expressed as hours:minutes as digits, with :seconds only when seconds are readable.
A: 3:27:31
